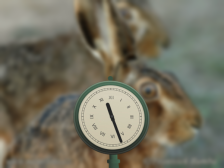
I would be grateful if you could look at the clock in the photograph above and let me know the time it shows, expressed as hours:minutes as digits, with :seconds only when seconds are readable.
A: 11:27
